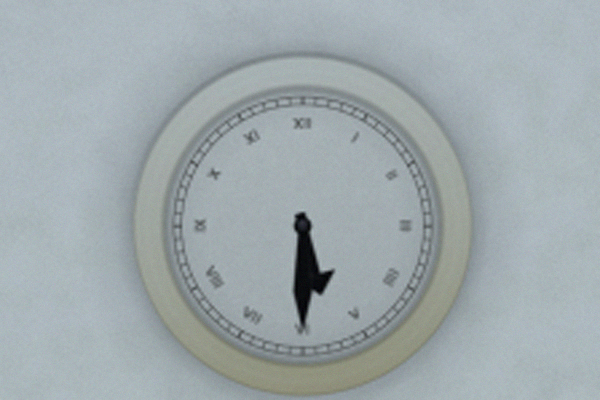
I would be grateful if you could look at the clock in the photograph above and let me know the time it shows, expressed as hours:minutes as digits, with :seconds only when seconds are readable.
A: 5:30
